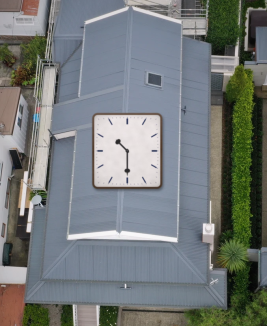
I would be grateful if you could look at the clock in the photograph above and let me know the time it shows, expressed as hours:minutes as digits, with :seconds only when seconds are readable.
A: 10:30
